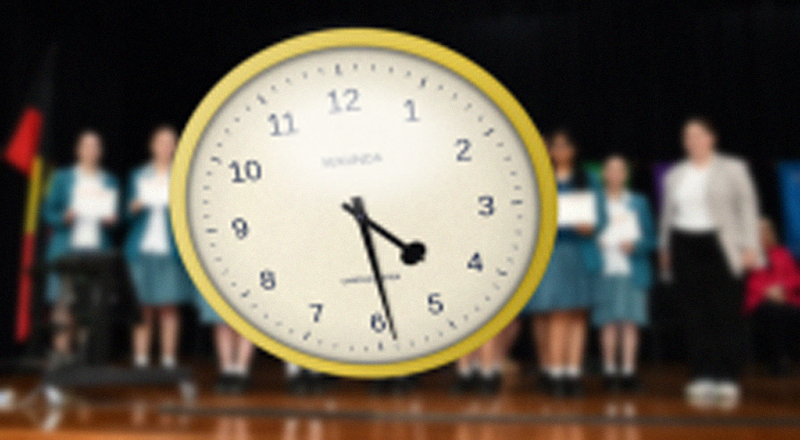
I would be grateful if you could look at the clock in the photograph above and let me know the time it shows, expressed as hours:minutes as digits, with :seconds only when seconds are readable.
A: 4:29
